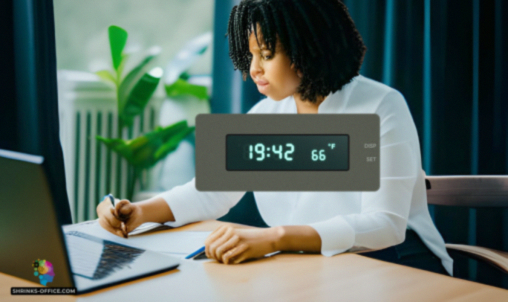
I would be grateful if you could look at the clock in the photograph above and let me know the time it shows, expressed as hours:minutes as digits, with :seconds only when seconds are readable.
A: 19:42
